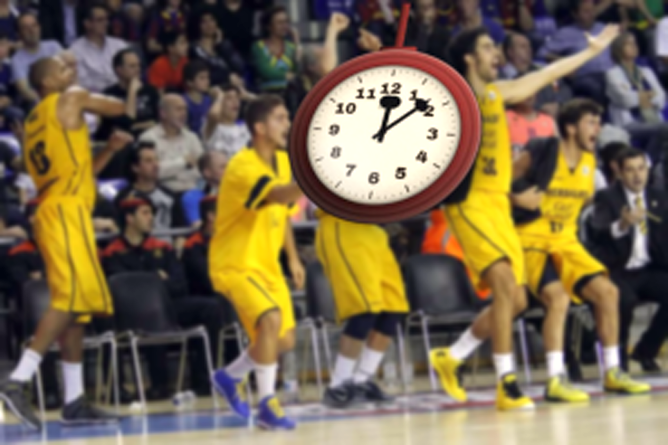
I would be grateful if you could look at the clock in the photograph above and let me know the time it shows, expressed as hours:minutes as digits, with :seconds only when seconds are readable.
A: 12:08
